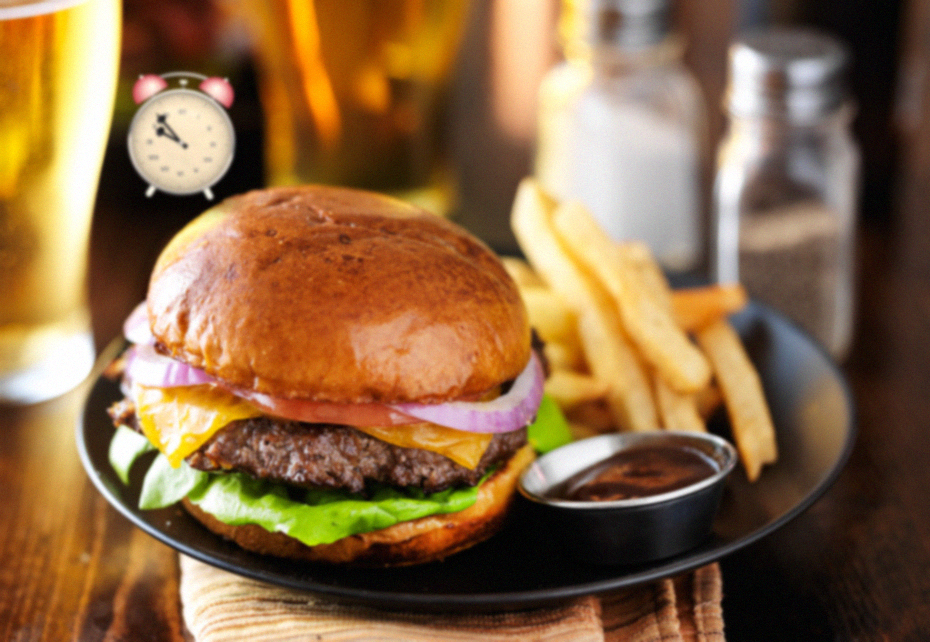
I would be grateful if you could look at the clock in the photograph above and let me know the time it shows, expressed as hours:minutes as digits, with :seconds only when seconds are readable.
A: 9:53
